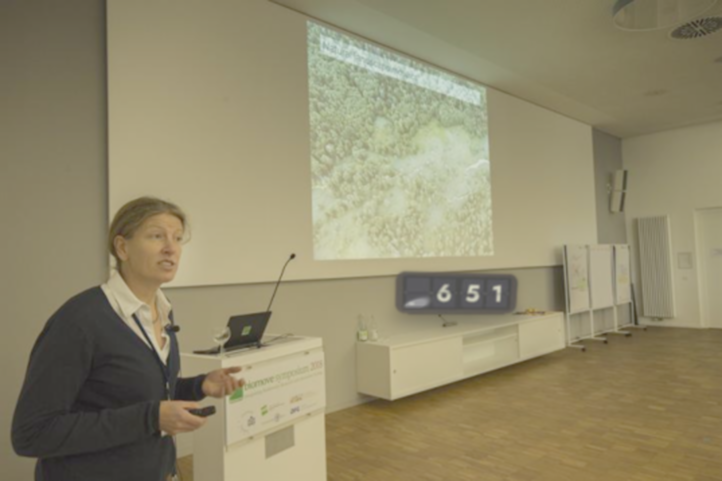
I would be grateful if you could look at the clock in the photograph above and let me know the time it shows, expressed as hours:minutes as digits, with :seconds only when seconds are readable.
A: 6:51
